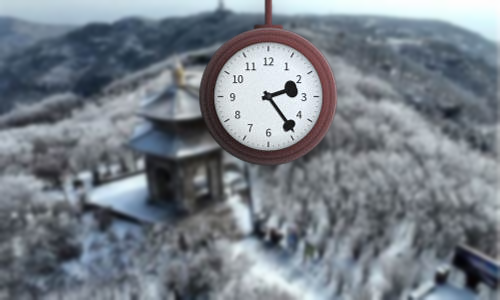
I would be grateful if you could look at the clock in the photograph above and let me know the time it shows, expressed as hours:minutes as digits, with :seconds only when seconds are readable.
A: 2:24
